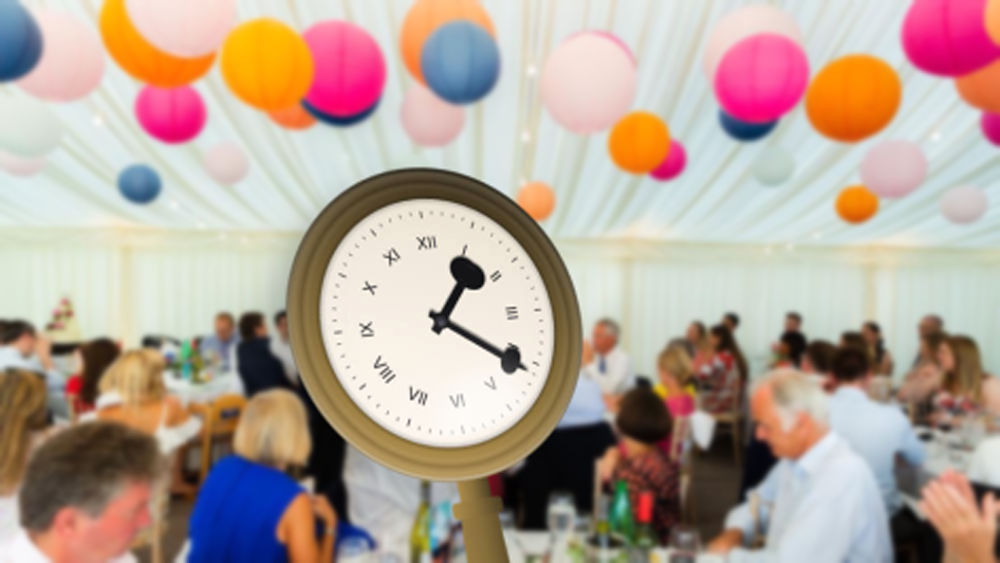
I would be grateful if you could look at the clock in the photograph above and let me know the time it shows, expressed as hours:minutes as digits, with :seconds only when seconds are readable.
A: 1:21
